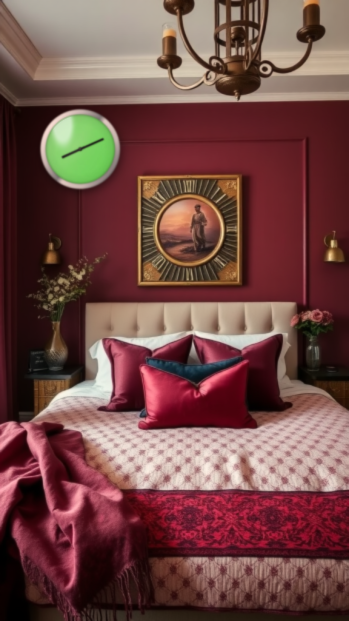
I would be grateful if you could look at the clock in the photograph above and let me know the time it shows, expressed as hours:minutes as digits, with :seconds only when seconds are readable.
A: 8:11
